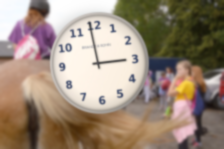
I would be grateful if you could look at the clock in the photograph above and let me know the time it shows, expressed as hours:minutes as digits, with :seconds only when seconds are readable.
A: 2:59
